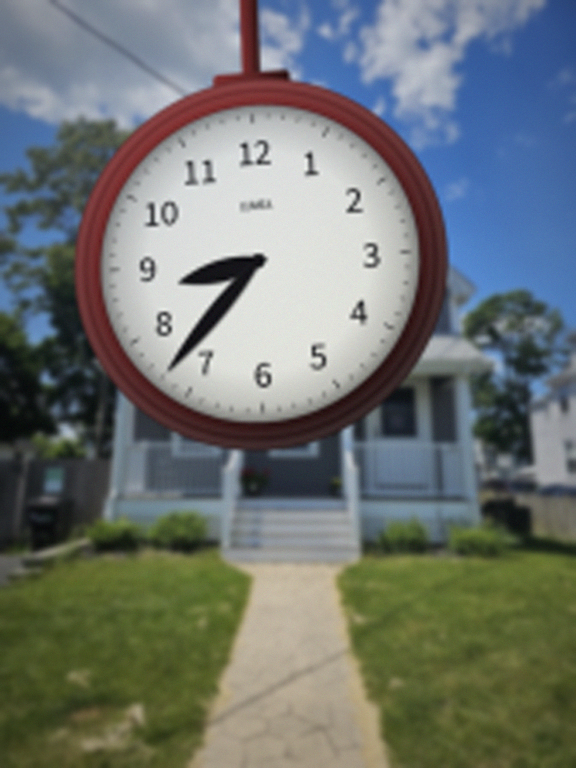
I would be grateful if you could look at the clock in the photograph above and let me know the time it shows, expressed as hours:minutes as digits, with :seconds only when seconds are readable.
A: 8:37
